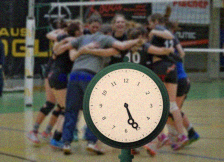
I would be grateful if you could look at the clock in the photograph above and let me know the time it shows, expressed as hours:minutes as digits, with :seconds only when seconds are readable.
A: 5:26
